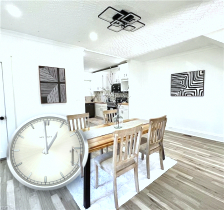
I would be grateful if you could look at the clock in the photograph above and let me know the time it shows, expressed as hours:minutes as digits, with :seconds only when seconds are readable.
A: 12:59
